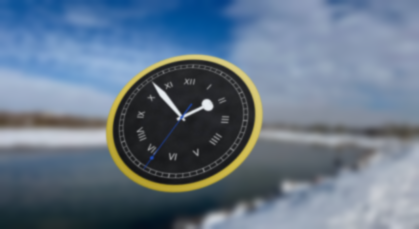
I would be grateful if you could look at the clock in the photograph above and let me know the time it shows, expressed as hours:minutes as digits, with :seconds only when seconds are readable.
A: 1:52:34
